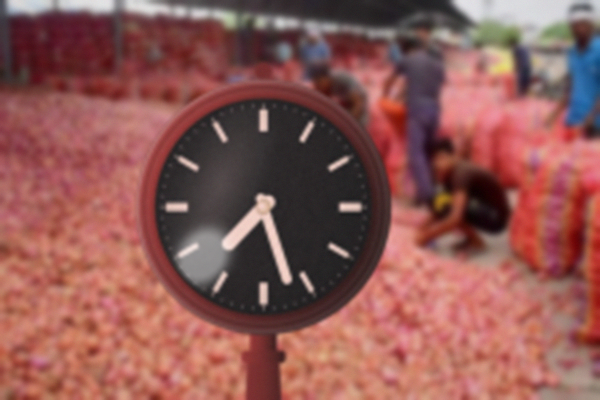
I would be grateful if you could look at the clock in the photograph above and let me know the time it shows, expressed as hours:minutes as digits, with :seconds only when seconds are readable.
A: 7:27
